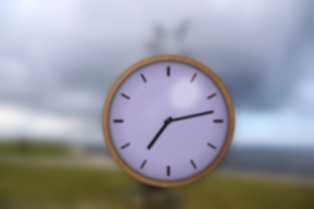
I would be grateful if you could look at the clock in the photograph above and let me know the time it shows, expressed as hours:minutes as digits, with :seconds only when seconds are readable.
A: 7:13
